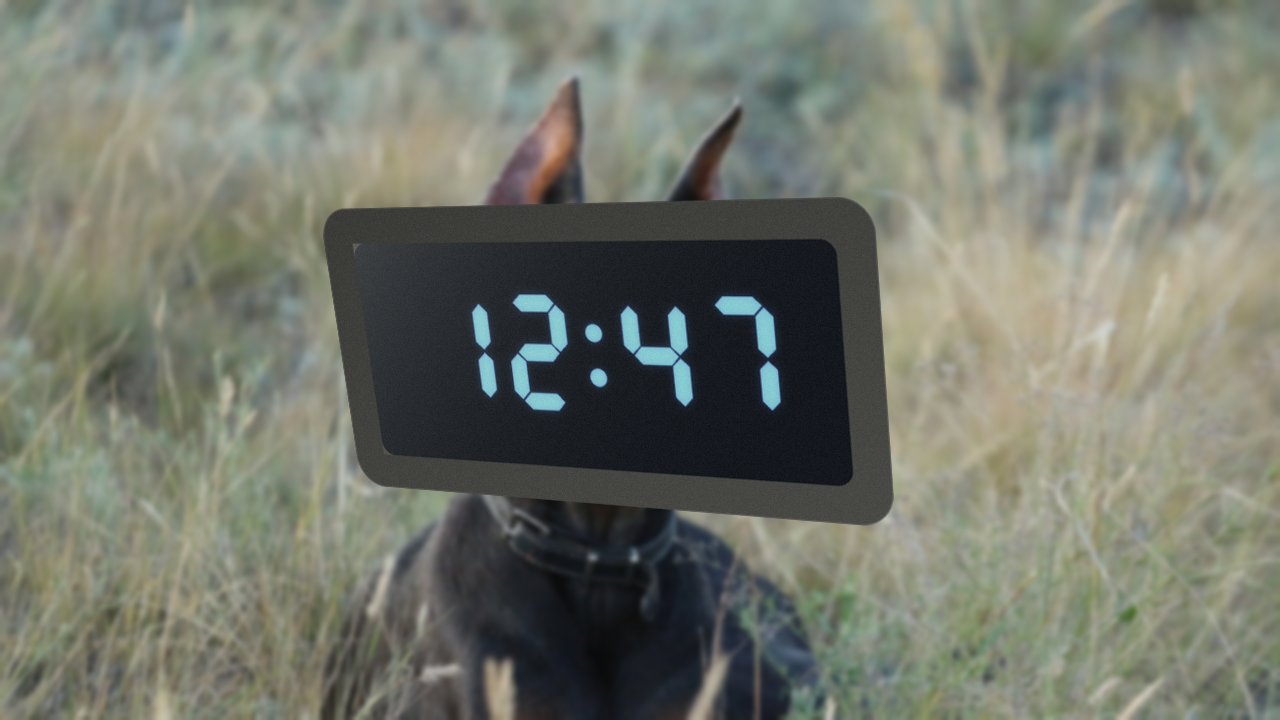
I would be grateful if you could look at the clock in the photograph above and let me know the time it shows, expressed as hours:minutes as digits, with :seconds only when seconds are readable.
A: 12:47
